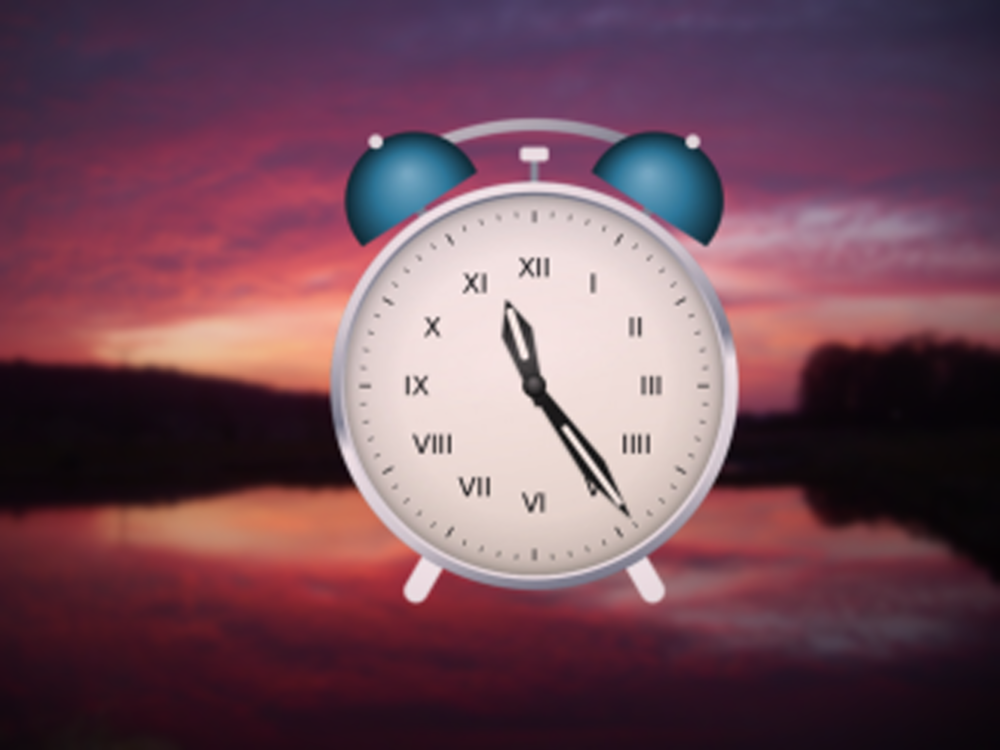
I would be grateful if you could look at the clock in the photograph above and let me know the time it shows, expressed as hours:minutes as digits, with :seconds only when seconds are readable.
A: 11:24
